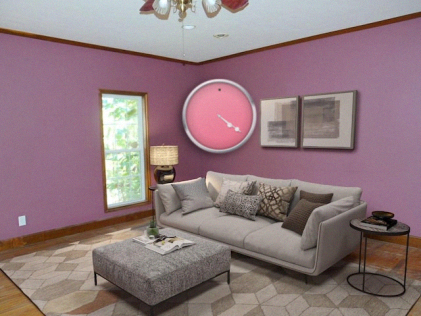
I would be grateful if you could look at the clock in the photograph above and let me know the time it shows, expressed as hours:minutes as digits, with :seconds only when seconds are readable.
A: 4:21
